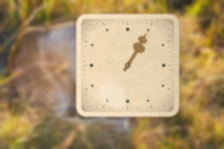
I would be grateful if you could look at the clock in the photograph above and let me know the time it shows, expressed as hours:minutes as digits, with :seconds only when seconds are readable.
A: 1:05
